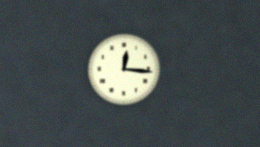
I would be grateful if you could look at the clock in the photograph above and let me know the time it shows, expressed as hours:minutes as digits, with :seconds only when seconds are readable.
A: 12:16
